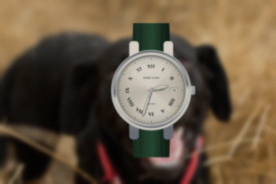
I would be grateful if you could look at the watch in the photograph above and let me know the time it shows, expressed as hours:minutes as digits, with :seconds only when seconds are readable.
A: 2:33
